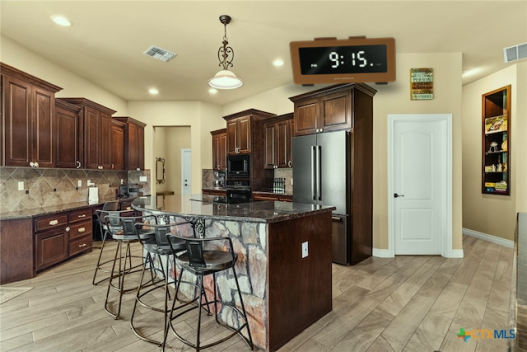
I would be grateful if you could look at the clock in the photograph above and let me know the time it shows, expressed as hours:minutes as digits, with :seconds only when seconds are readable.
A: 9:15
